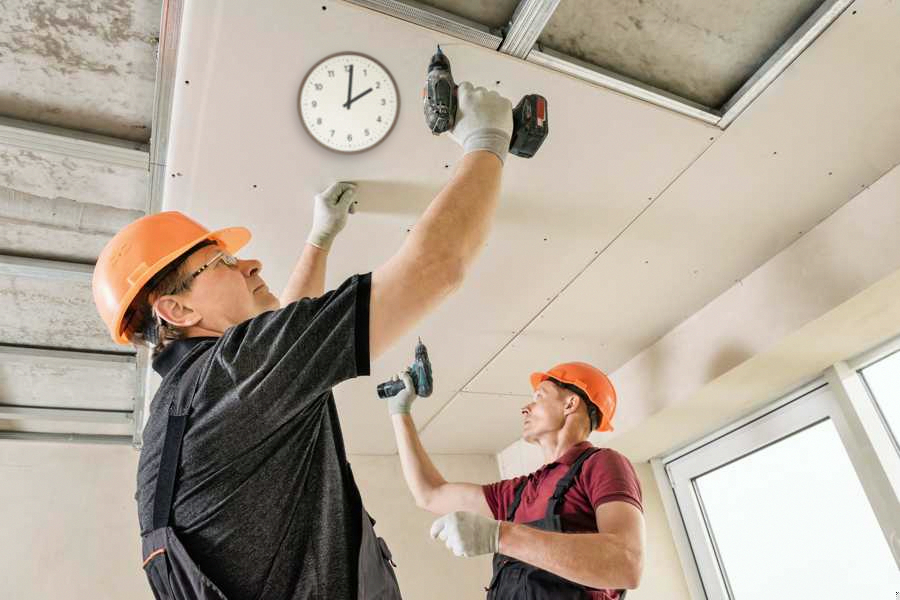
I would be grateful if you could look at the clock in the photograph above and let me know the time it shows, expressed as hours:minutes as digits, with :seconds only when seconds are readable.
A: 2:01
